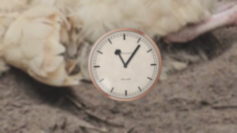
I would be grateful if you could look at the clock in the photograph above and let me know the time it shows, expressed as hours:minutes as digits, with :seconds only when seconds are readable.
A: 11:06
